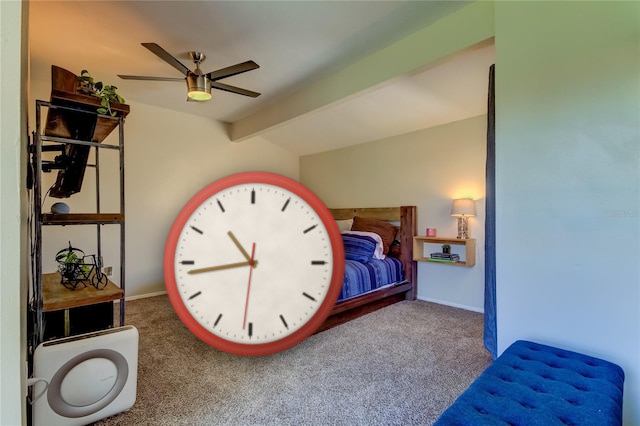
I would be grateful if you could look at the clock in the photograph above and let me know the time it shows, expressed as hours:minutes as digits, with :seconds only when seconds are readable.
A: 10:43:31
